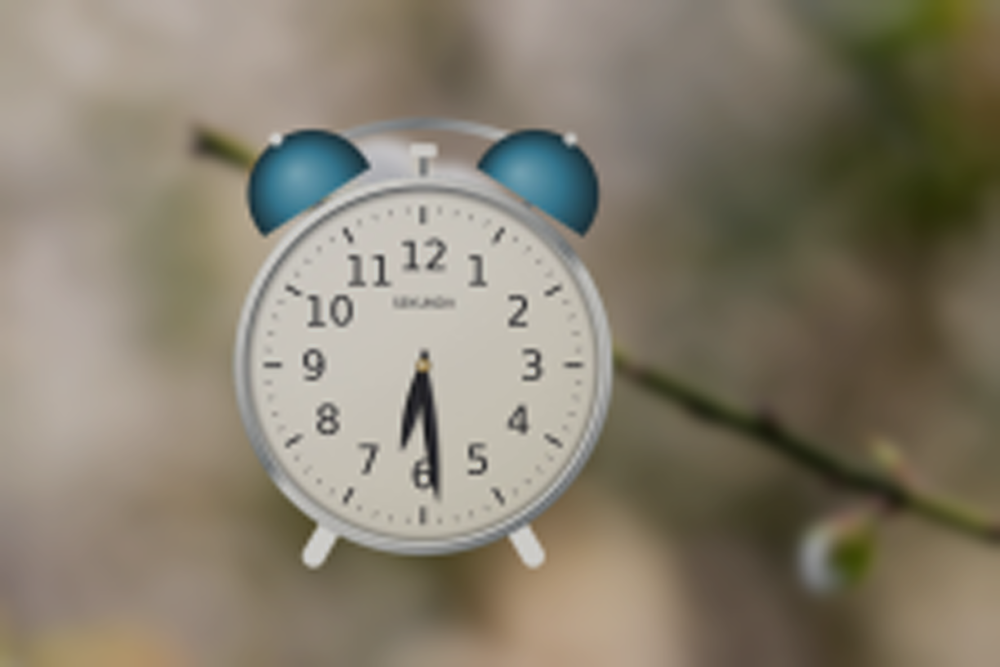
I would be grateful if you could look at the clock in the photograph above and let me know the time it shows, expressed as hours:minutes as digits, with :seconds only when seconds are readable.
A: 6:29
